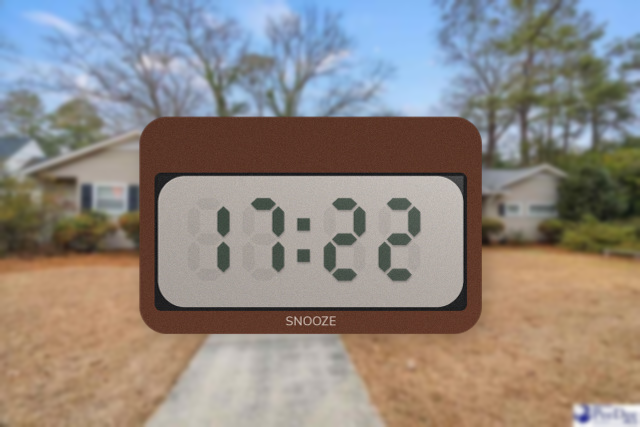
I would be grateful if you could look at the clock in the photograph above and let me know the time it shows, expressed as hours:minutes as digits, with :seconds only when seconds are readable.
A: 17:22
